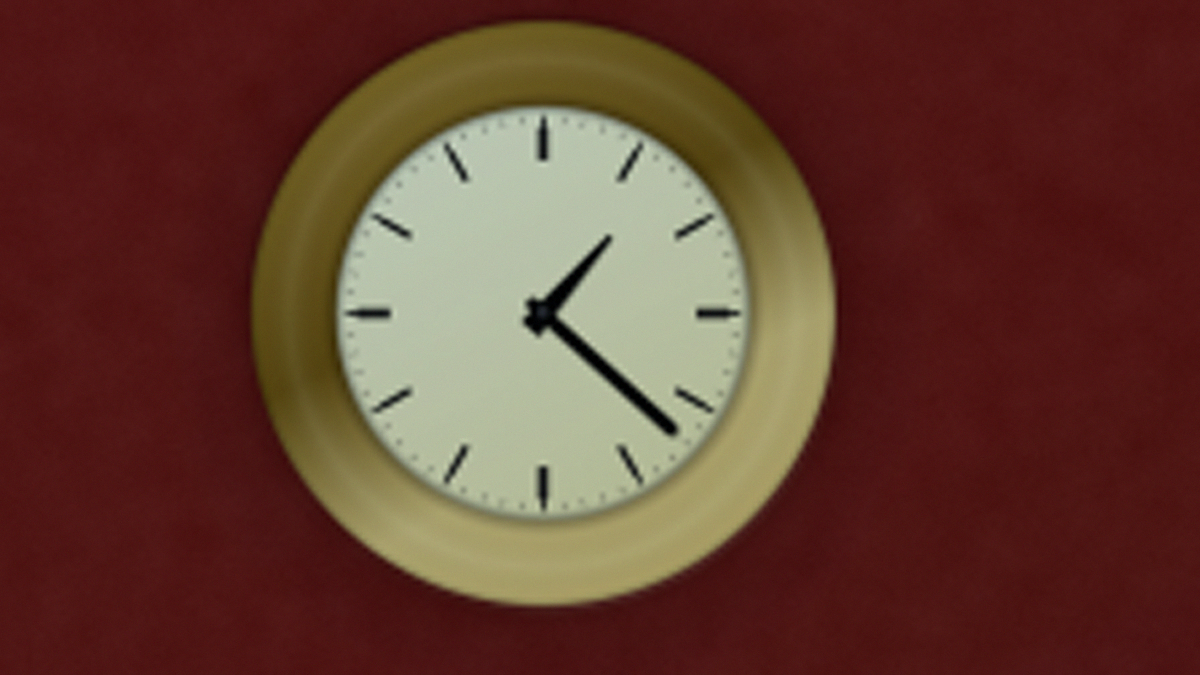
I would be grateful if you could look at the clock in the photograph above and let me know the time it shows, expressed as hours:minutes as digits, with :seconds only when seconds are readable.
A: 1:22
